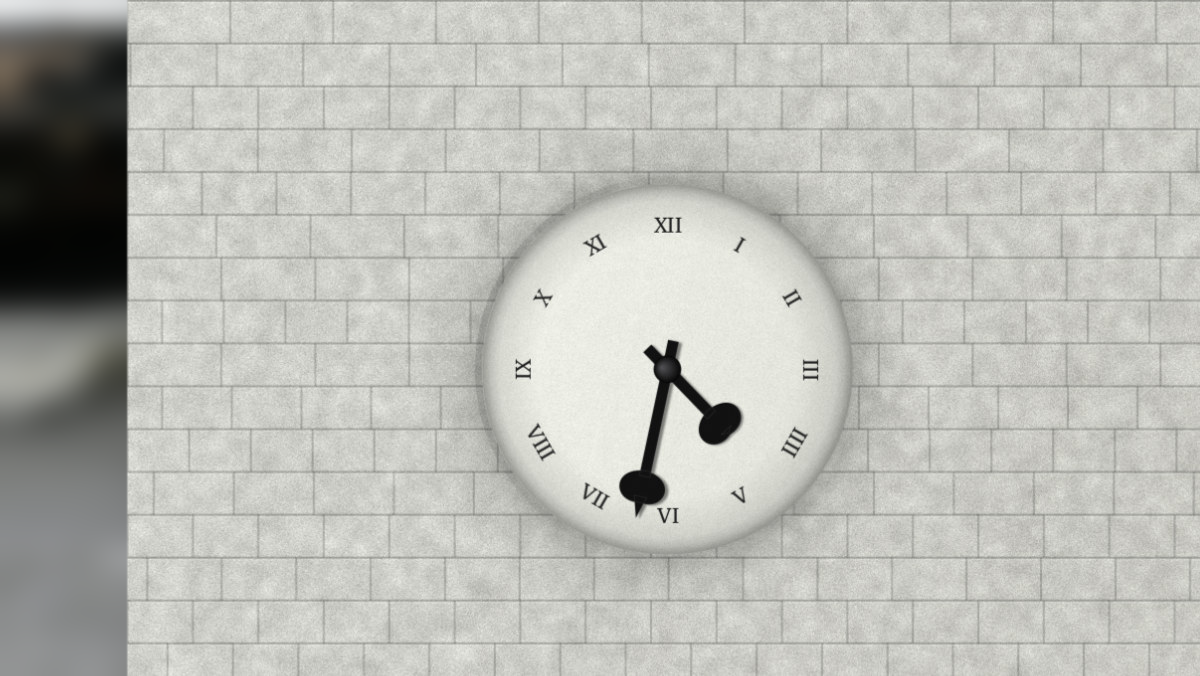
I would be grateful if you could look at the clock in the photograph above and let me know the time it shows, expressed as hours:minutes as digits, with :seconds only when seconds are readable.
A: 4:32
